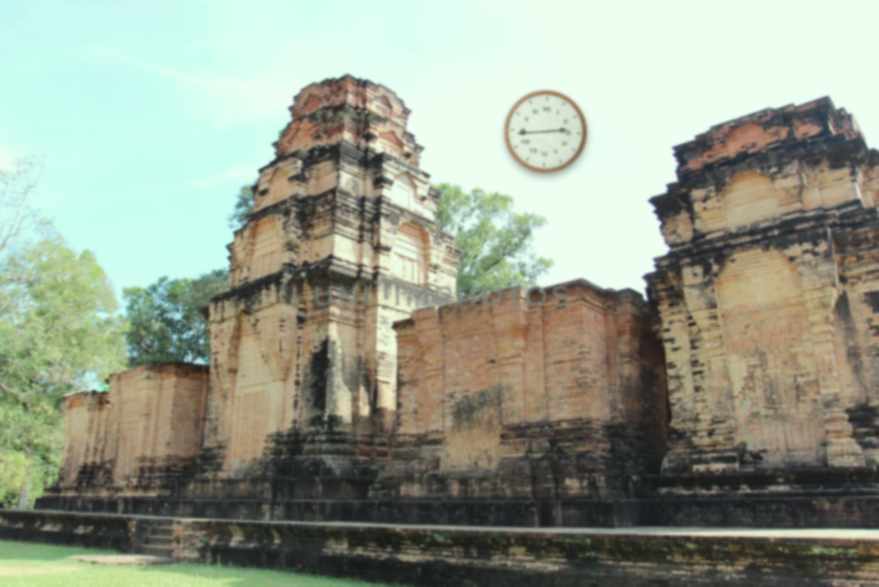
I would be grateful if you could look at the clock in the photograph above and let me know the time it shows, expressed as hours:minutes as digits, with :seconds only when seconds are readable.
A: 2:44
